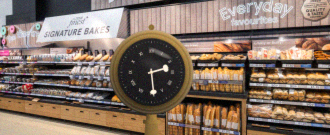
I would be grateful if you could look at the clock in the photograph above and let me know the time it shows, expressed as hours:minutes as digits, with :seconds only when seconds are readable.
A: 2:29
